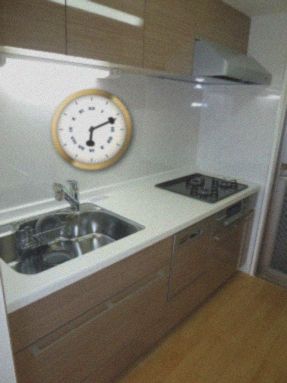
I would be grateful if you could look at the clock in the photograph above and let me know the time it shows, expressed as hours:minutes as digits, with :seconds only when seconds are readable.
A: 6:11
